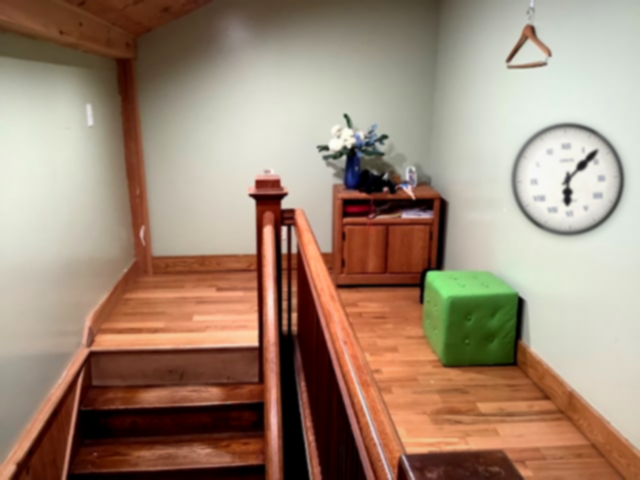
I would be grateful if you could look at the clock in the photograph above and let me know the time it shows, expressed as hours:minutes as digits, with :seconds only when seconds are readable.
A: 6:08
